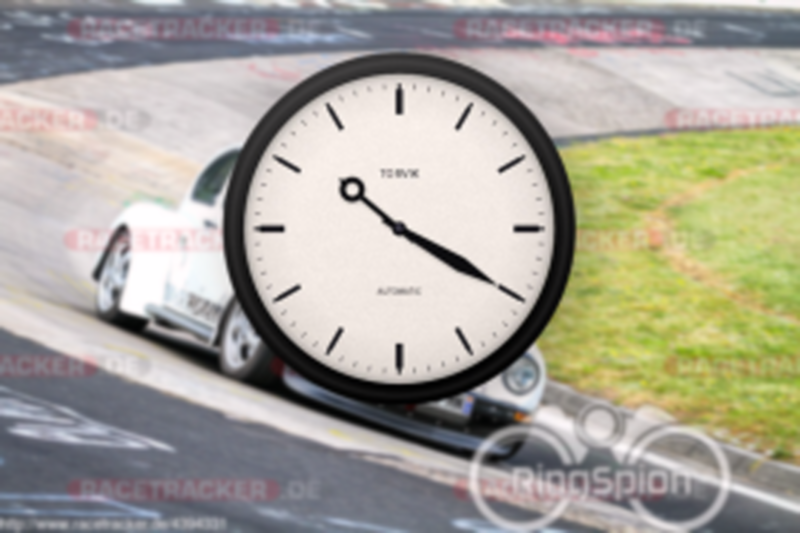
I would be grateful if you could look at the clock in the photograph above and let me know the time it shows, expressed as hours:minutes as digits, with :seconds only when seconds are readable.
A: 10:20
